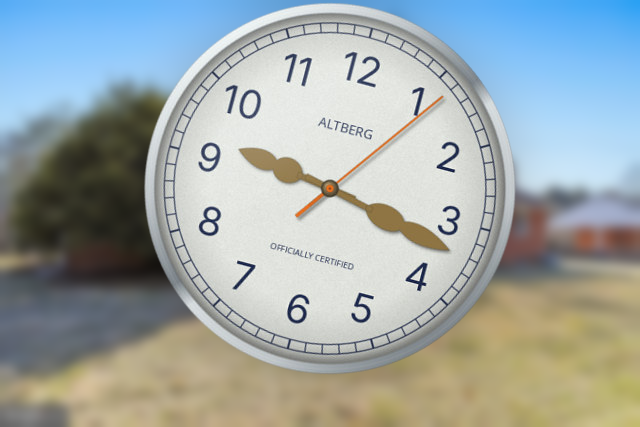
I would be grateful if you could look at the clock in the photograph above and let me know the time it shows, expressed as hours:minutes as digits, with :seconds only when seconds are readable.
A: 9:17:06
